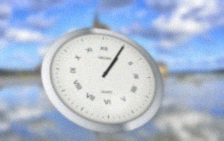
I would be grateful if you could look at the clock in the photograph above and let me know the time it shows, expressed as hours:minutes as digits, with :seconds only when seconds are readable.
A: 1:05
